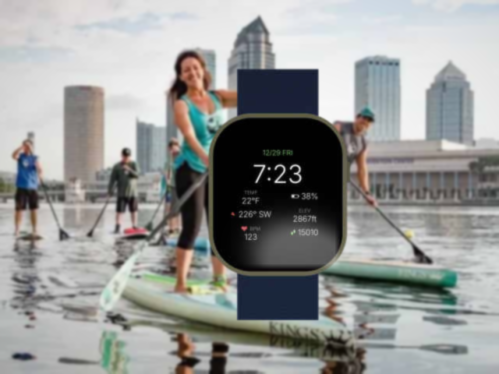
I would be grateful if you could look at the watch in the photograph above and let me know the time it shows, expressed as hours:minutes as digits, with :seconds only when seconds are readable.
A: 7:23
